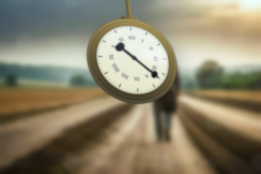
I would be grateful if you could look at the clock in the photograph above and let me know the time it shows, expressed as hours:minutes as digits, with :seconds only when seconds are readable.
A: 10:22
